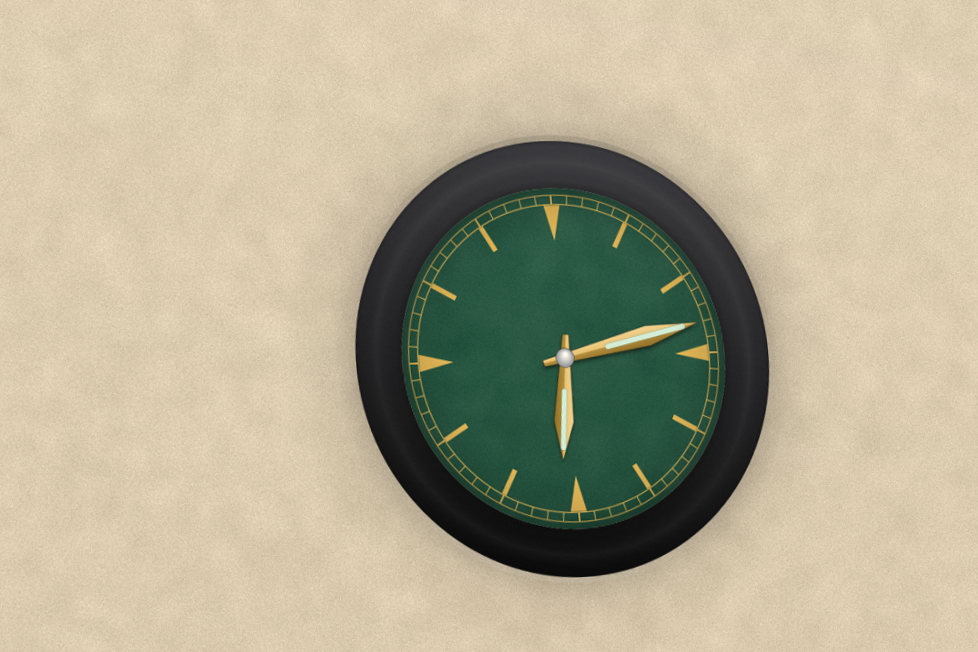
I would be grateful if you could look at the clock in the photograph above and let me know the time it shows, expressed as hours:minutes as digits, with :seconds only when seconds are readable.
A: 6:13
